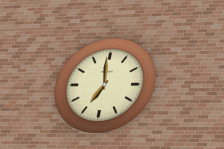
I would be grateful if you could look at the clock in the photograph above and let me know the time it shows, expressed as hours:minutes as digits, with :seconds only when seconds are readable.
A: 6:59
